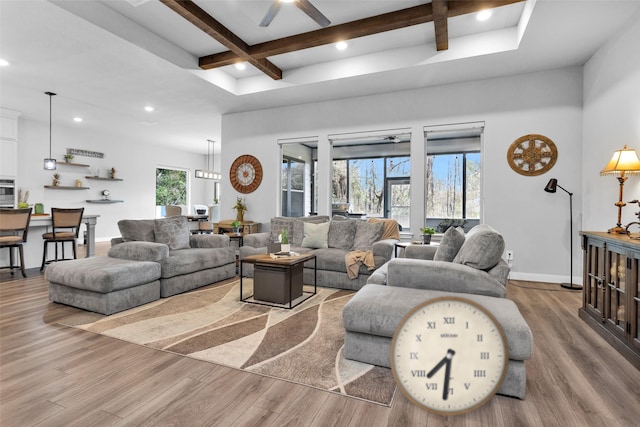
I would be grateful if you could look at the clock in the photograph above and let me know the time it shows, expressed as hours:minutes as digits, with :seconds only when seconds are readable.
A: 7:31
